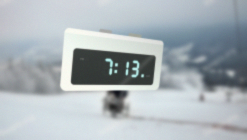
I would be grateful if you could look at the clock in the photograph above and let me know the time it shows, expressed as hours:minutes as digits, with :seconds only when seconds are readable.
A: 7:13
